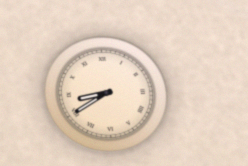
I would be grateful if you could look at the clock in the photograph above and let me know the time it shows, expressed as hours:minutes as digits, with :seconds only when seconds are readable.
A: 8:40
